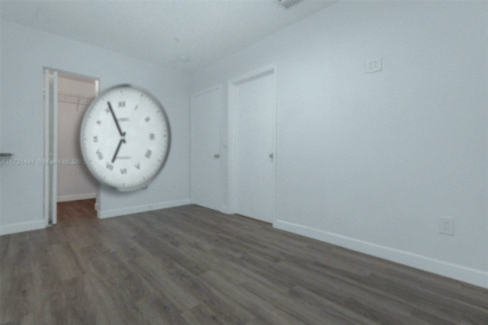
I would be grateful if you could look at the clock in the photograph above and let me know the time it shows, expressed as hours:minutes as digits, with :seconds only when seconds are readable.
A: 6:56
